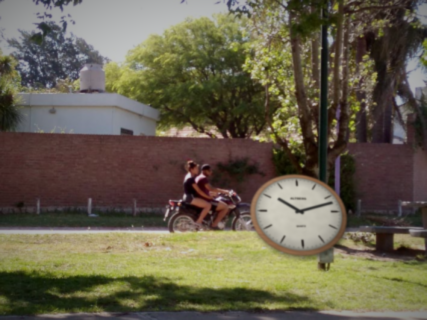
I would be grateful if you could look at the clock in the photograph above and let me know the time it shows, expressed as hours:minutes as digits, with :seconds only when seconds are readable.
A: 10:12
